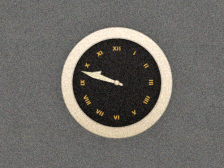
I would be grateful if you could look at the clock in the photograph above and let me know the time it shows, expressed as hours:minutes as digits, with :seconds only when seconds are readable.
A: 9:48
